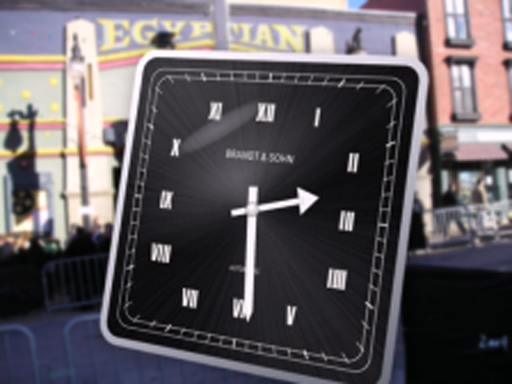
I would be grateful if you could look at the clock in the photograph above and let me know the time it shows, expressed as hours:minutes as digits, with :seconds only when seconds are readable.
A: 2:29
